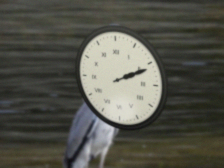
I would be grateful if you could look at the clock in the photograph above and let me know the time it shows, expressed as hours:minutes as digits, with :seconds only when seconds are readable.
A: 2:11
